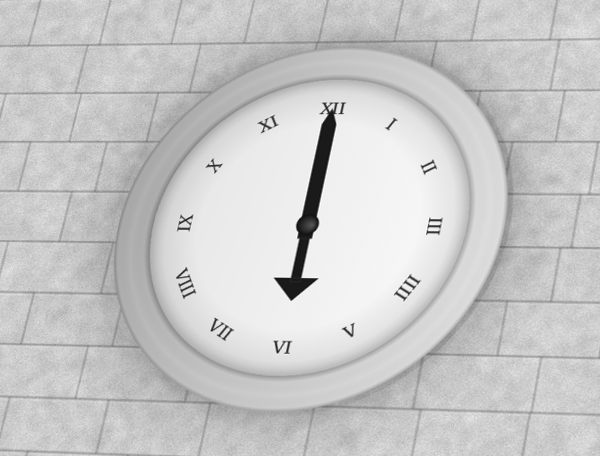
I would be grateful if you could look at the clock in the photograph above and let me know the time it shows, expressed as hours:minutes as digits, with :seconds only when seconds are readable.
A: 6:00
